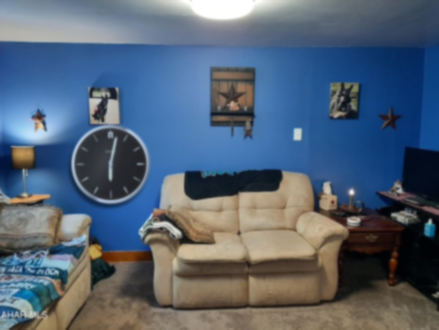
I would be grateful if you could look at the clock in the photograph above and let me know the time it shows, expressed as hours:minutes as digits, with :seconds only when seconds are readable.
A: 6:02
